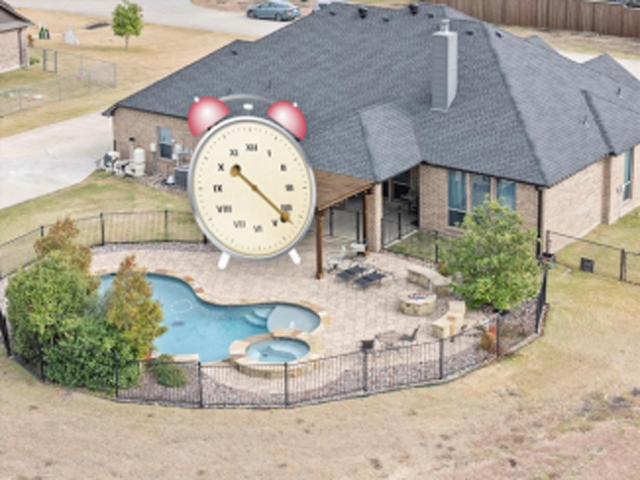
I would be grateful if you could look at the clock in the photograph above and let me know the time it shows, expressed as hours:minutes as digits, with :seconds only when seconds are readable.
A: 10:22
